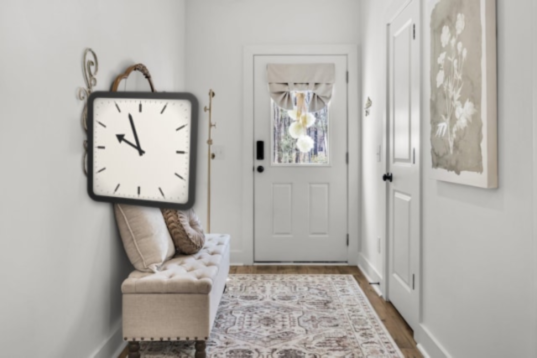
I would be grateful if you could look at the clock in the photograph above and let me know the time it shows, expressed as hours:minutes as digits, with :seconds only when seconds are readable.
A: 9:57
